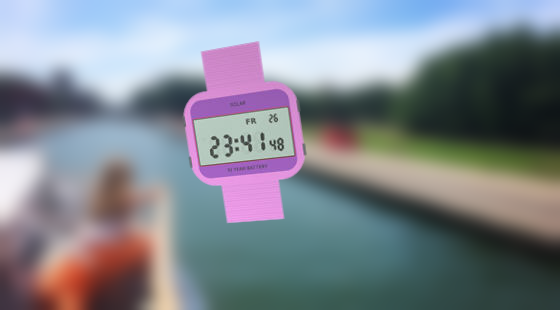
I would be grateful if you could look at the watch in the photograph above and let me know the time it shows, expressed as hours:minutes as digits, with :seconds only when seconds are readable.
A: 23:41:48
